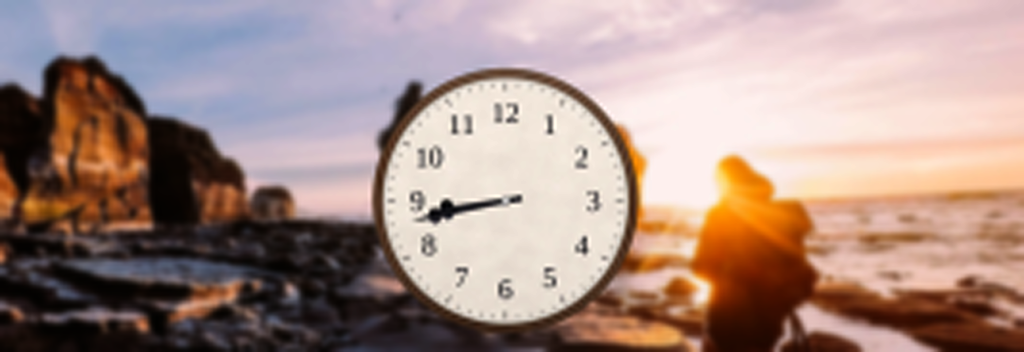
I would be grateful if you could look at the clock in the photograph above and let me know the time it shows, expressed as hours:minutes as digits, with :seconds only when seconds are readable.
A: 8:43
